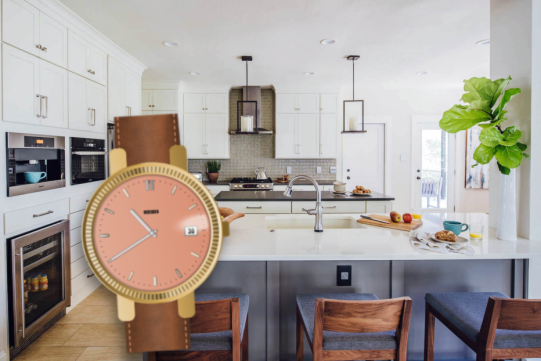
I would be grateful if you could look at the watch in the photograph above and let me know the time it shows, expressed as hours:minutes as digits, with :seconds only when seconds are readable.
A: 10:40
